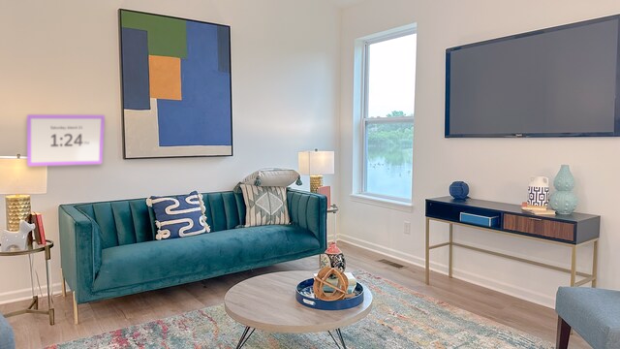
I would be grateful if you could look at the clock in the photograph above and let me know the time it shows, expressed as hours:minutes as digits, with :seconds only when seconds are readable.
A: 1:24
